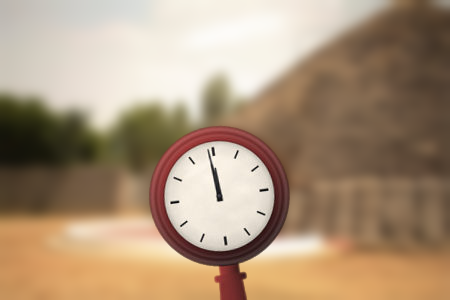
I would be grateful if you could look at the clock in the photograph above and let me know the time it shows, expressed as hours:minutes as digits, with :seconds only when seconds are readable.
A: 11:59
